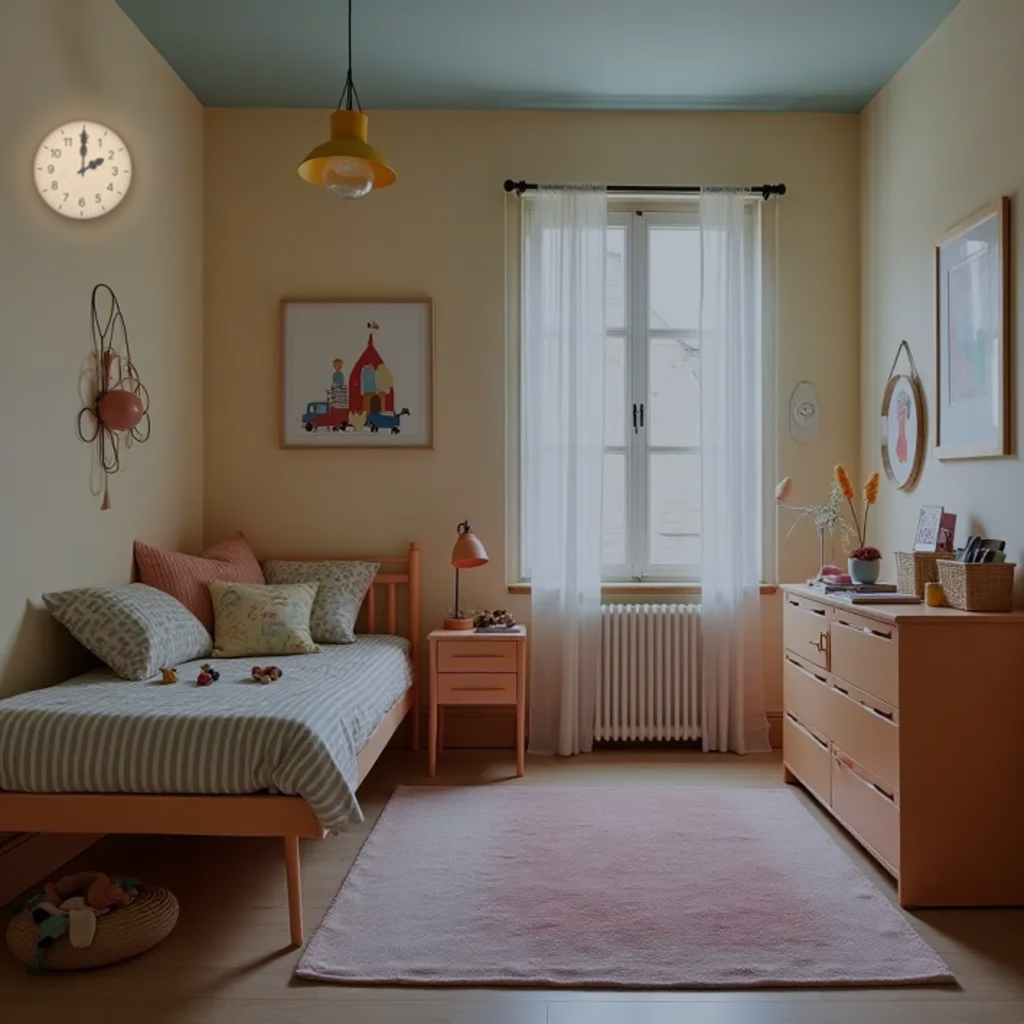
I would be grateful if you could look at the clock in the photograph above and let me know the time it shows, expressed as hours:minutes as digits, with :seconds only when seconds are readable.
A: 2:00
